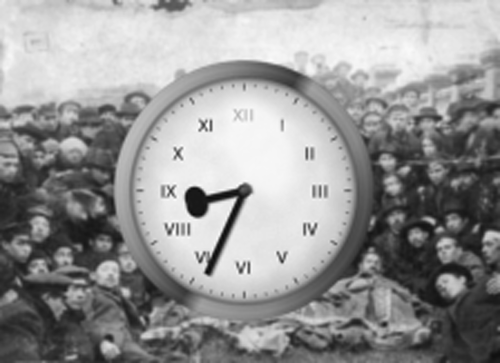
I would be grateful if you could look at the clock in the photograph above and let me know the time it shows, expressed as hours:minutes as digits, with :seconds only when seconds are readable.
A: 8:34
